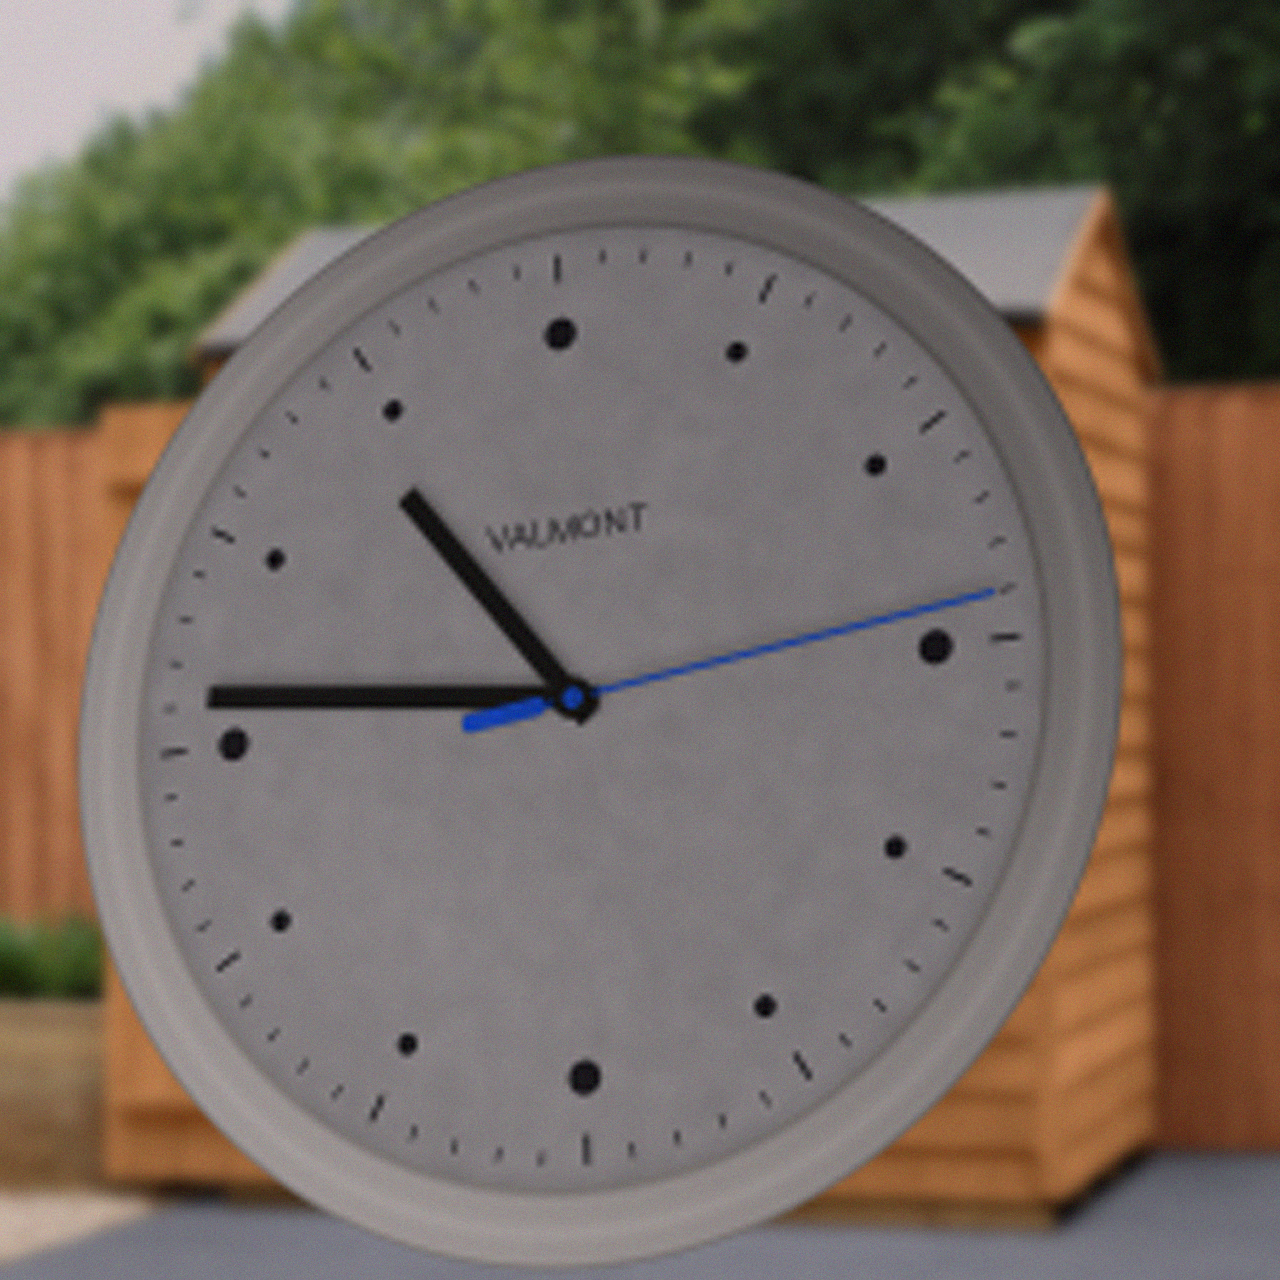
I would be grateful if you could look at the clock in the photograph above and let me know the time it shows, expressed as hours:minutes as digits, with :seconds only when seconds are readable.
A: 10:46:14
